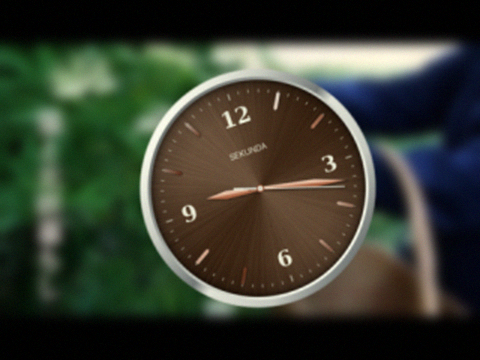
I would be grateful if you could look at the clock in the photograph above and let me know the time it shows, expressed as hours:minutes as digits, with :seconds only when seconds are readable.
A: 9:17:18
